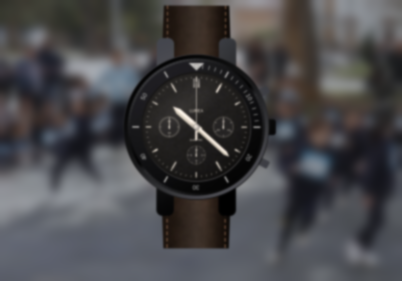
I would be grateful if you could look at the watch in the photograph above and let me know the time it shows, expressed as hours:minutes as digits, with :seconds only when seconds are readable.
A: 10:22
